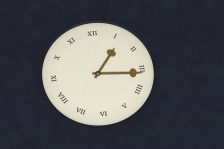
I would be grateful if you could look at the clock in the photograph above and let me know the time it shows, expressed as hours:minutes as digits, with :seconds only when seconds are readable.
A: 1:16
